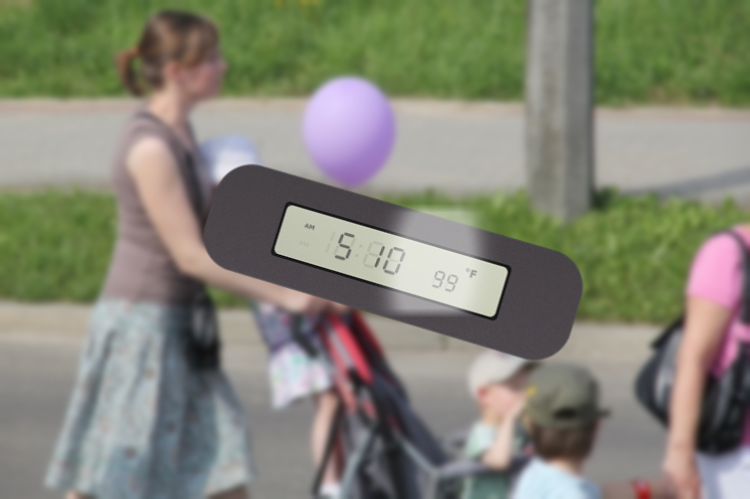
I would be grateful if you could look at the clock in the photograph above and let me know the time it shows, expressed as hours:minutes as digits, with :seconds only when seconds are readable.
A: 5:10
